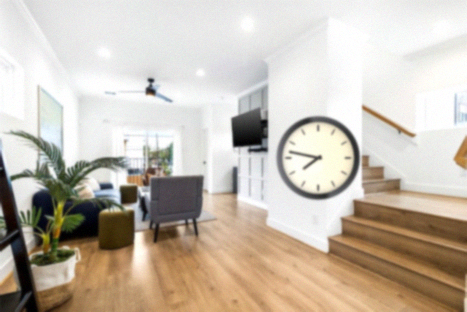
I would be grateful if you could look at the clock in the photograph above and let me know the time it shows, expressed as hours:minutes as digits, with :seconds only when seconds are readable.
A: 7:47
